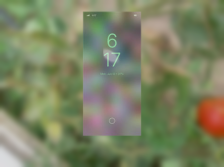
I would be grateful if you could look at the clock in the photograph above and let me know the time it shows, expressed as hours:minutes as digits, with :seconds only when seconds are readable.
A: 6:17
